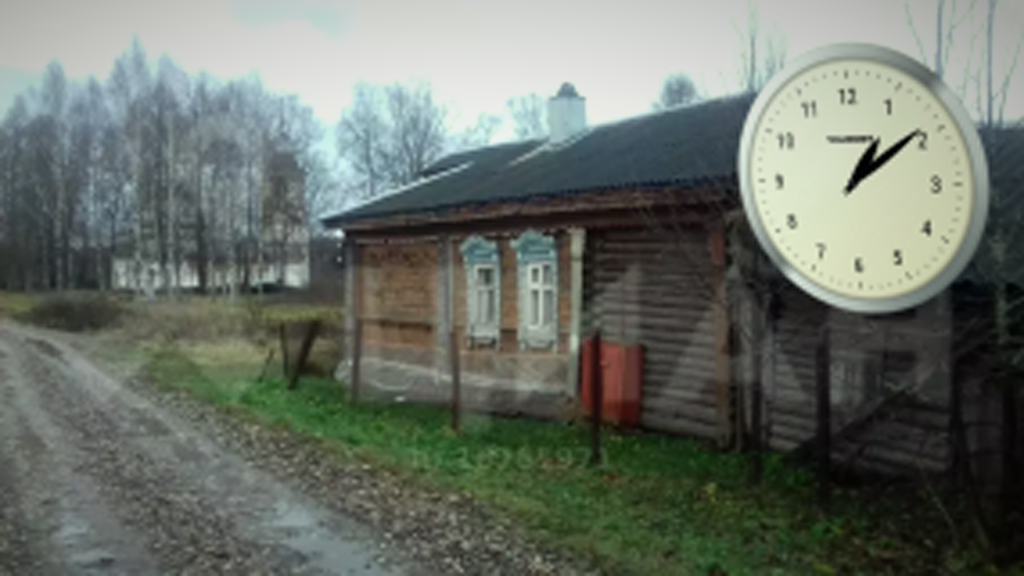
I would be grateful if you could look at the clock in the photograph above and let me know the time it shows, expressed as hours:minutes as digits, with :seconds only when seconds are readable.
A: 1:09
